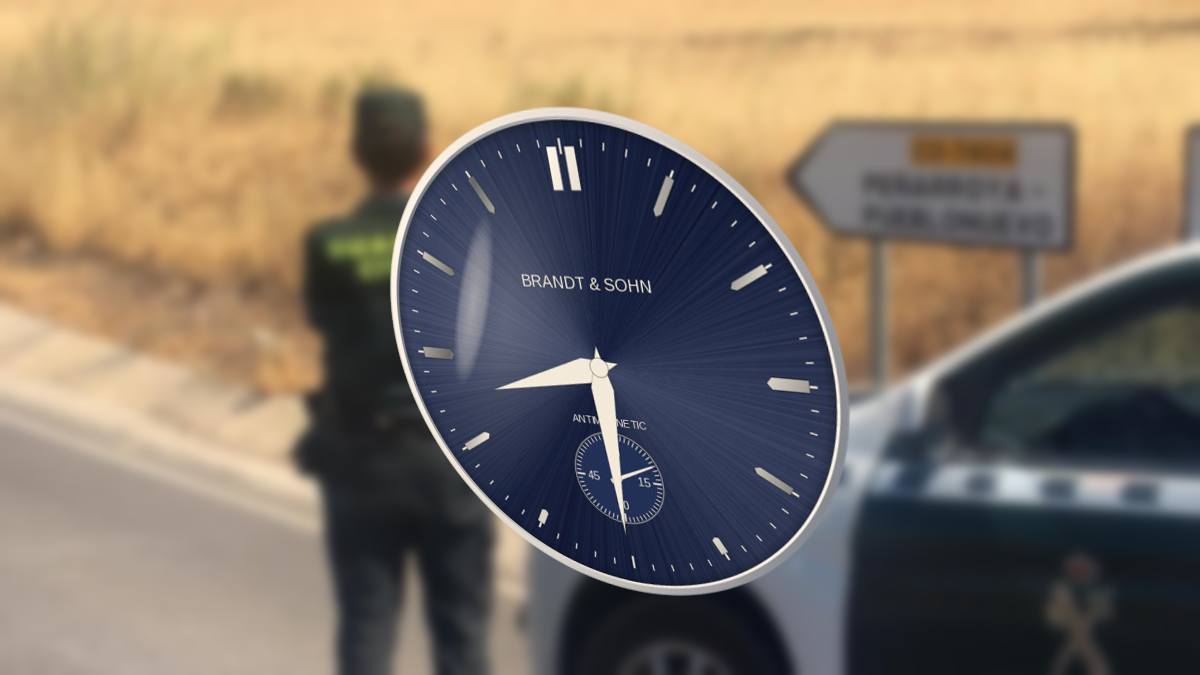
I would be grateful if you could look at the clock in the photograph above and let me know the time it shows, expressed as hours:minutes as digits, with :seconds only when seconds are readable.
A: 8:30:11
